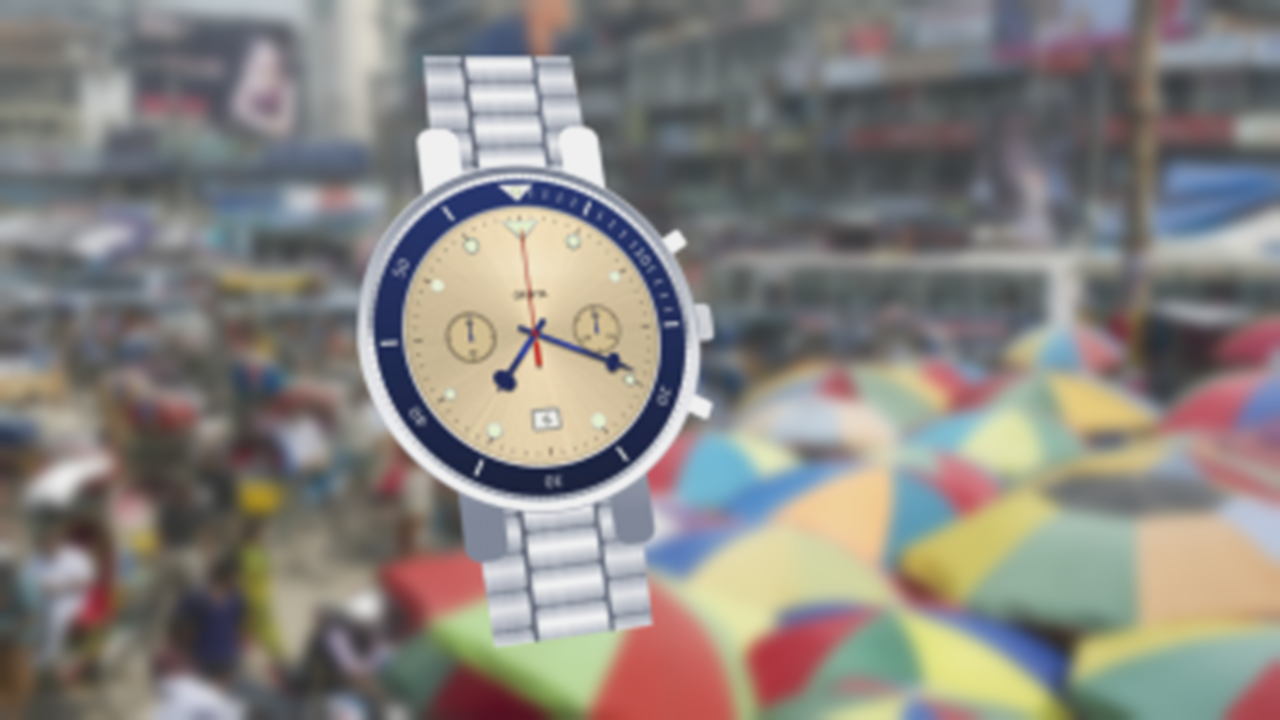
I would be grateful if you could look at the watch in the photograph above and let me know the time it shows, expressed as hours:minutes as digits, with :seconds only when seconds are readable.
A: 7:19
